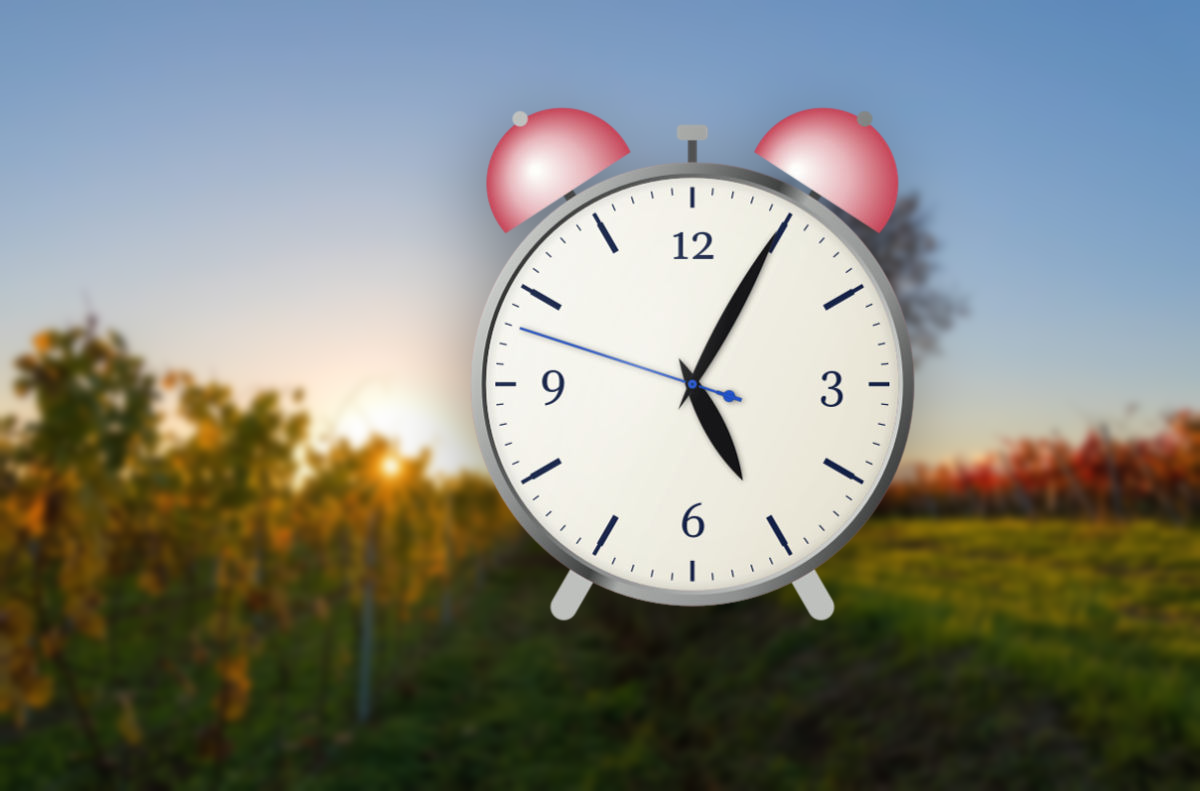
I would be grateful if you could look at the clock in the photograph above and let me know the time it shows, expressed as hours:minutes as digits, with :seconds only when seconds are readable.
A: 5:04:48
